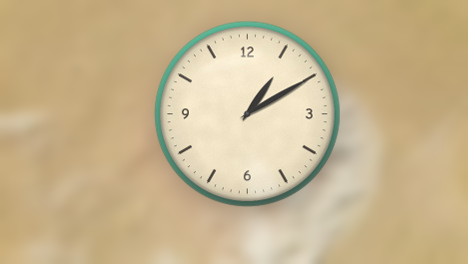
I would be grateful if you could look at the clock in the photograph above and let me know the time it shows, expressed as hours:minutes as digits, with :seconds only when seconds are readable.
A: 1:10
